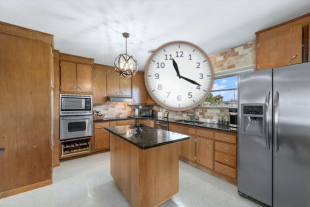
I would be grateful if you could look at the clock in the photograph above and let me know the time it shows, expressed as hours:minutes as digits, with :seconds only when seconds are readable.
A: 11:19
